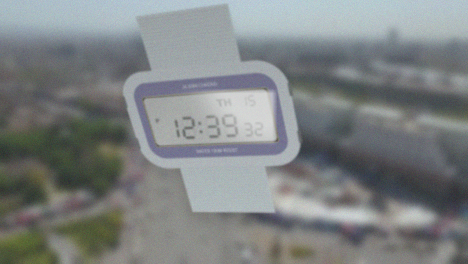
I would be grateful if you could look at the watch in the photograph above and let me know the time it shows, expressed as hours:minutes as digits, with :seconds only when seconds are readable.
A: 12:39:32
